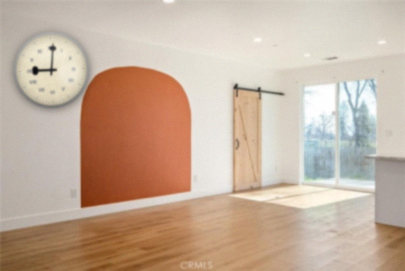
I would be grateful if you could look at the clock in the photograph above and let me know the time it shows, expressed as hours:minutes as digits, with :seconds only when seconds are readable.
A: 9:01
